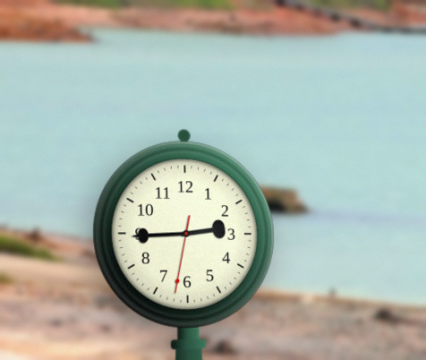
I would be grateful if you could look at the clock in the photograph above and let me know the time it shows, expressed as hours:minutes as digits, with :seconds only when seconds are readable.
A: 2:44:32
